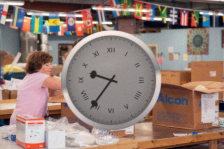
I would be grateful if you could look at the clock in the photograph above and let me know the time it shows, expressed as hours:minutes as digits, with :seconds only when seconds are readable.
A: 9:36
